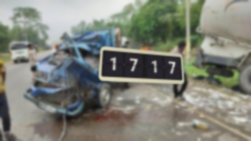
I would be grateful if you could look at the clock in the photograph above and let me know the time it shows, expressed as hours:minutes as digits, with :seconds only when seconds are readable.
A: 17:17
